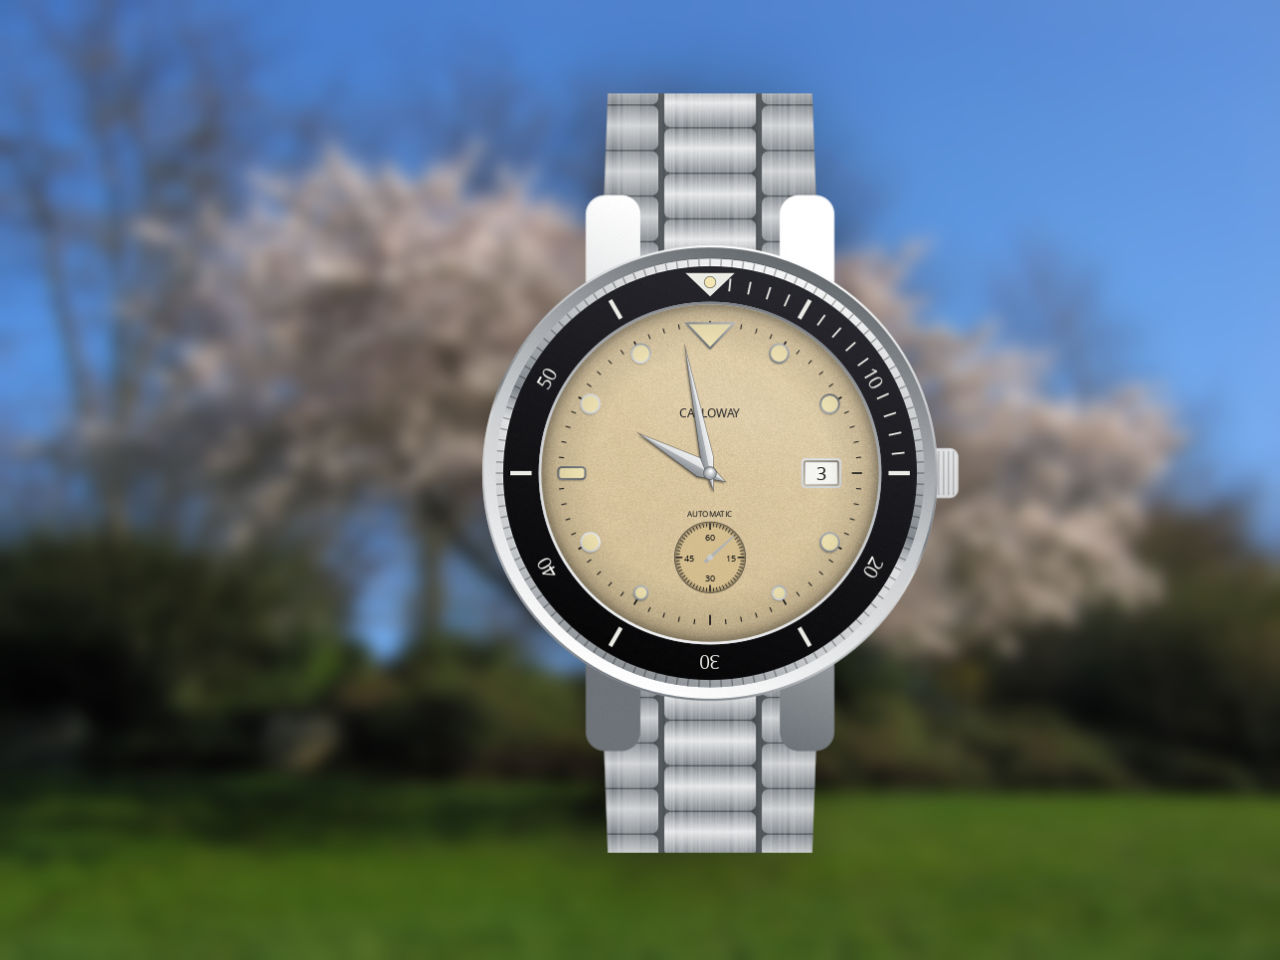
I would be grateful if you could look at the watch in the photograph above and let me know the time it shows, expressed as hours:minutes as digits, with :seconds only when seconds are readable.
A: 9:58:08
